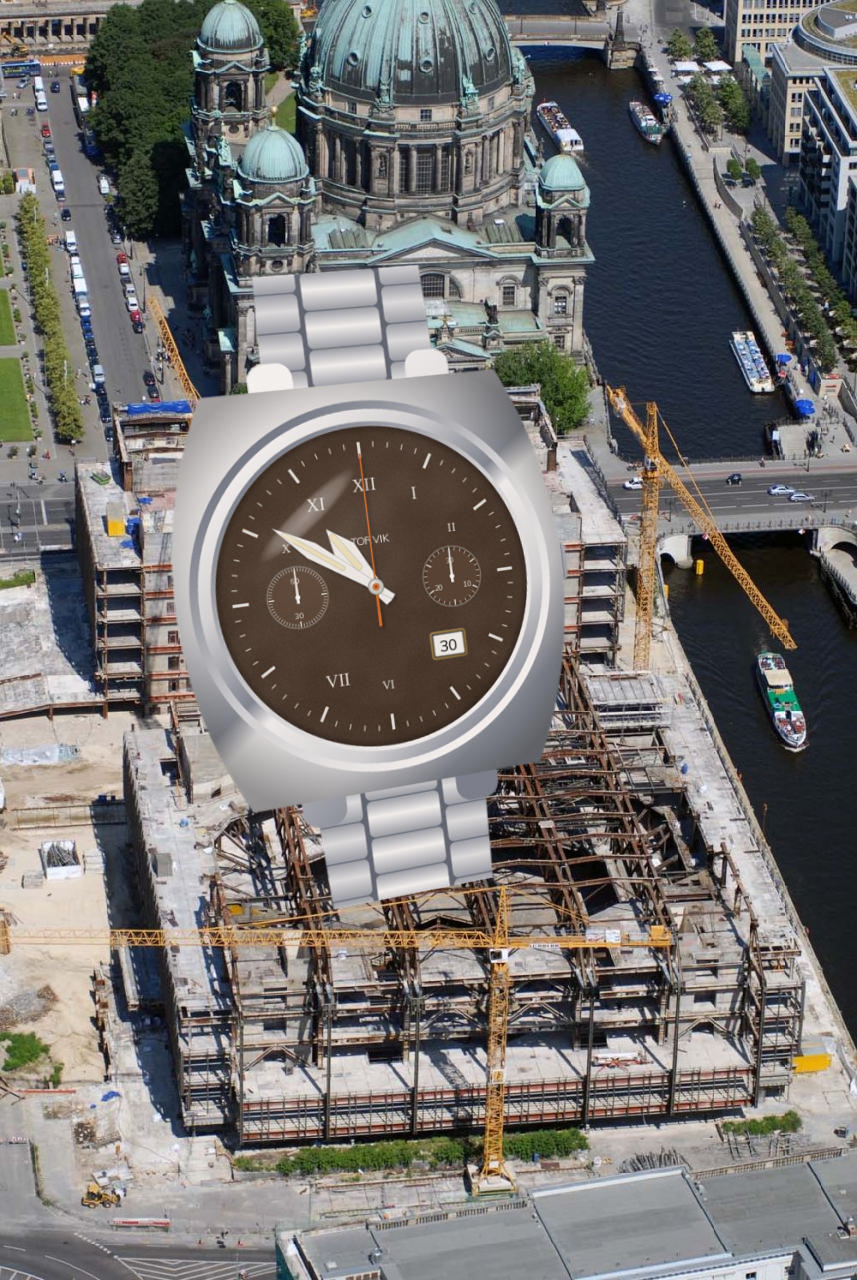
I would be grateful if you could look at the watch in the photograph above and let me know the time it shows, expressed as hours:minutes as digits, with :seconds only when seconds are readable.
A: 10:51
